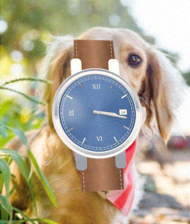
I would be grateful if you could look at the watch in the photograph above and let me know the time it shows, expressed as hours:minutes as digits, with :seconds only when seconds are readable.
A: 3:17
